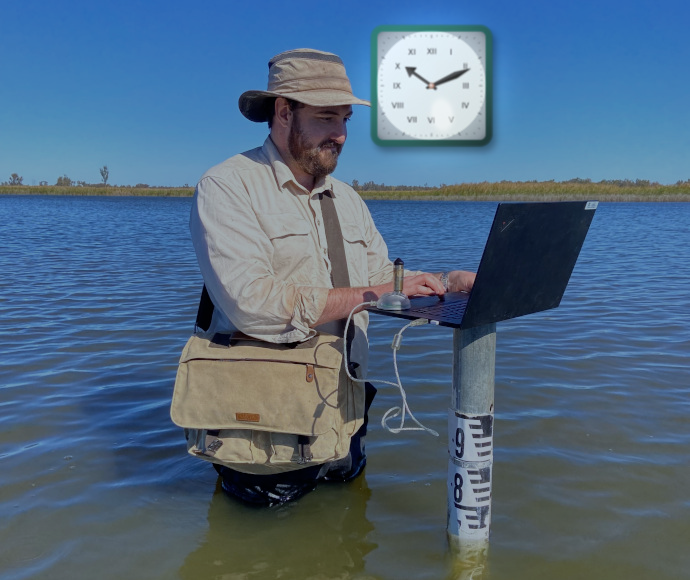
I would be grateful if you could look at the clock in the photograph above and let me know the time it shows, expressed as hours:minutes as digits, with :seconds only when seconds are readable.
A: 10:11
